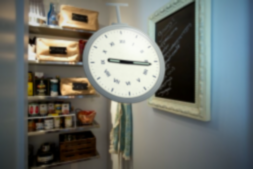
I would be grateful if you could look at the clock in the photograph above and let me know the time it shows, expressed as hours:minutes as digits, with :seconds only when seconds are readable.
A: 9:16
